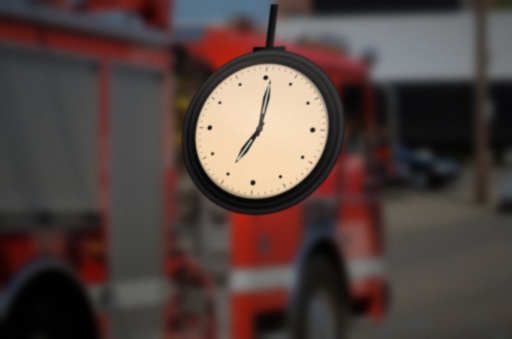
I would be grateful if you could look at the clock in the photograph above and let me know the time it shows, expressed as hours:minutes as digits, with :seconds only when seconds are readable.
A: 7:01
